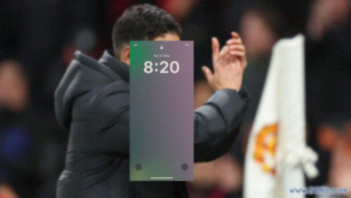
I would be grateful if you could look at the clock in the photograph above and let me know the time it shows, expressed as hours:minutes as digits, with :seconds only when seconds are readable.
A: 8:20
